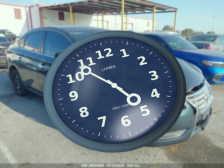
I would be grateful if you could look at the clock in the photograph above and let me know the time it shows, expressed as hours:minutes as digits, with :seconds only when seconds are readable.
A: 4:53
